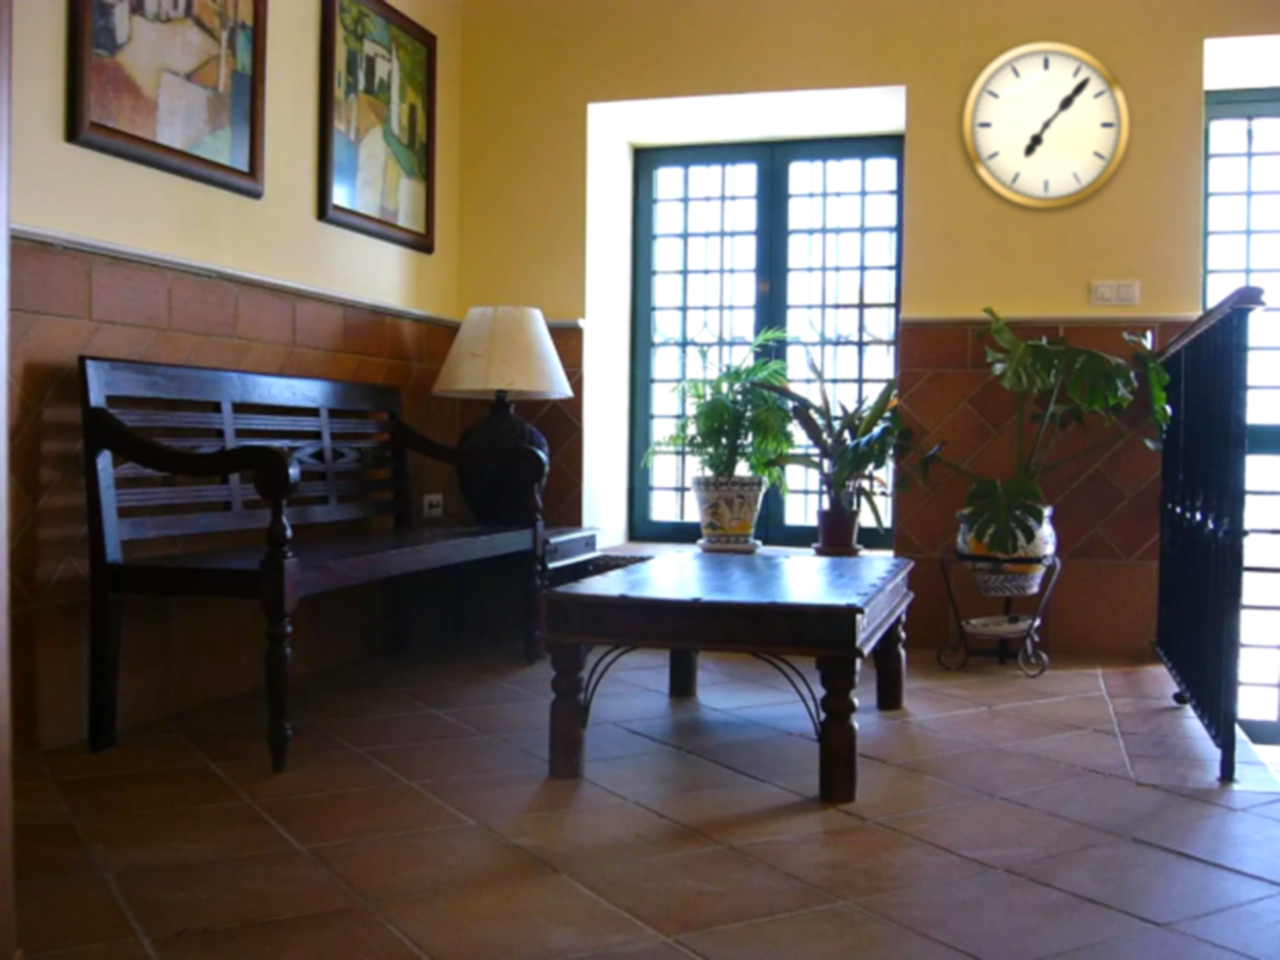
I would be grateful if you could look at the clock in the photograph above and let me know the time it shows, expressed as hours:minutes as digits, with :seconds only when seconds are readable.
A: 7:07
